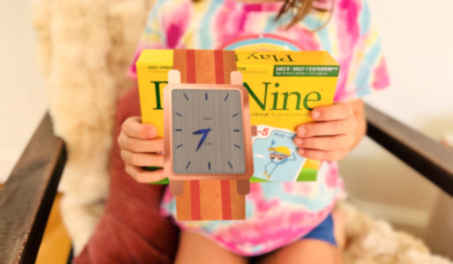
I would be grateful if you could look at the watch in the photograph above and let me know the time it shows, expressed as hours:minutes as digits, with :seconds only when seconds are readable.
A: 8:35
